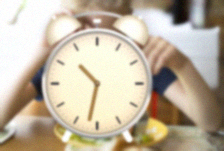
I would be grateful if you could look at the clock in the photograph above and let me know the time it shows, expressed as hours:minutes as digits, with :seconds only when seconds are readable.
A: 10:32
